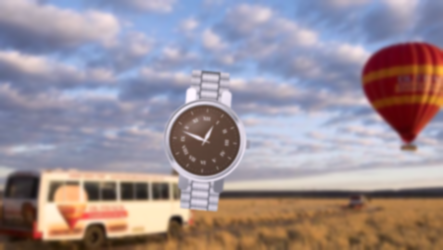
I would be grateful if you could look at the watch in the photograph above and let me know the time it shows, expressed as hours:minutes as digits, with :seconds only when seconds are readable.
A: 12:48
